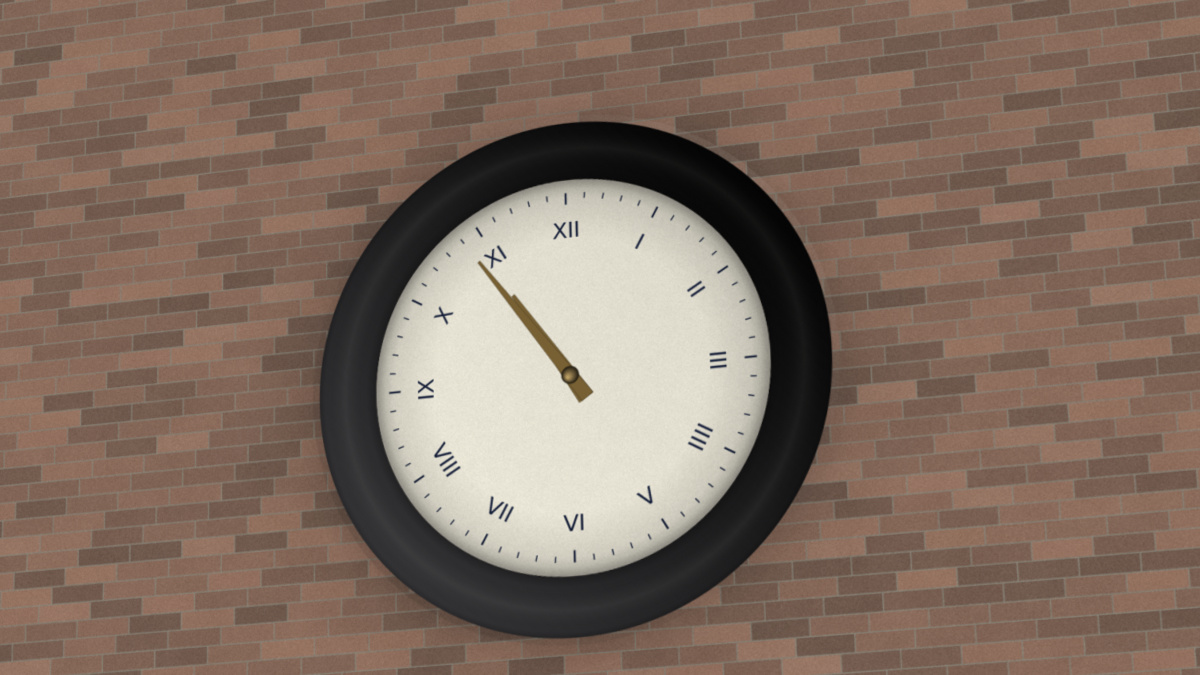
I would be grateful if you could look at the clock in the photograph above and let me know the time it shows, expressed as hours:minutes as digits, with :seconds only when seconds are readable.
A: 10:54
